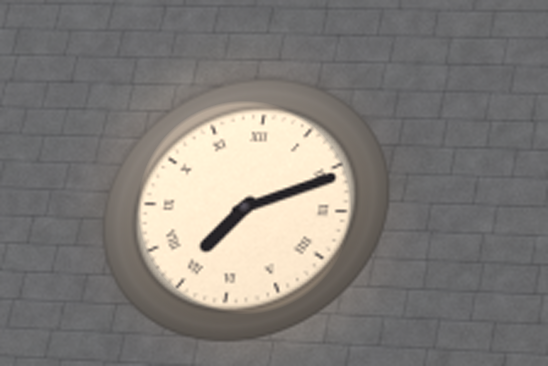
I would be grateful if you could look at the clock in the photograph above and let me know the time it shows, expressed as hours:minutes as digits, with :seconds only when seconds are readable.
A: 7:11
